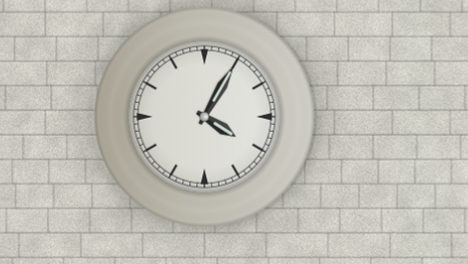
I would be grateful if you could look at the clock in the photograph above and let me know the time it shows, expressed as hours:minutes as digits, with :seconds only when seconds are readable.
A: 4:05
